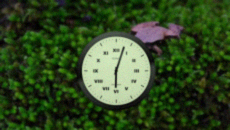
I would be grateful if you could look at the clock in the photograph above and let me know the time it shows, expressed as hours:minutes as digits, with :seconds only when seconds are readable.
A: 6:03
